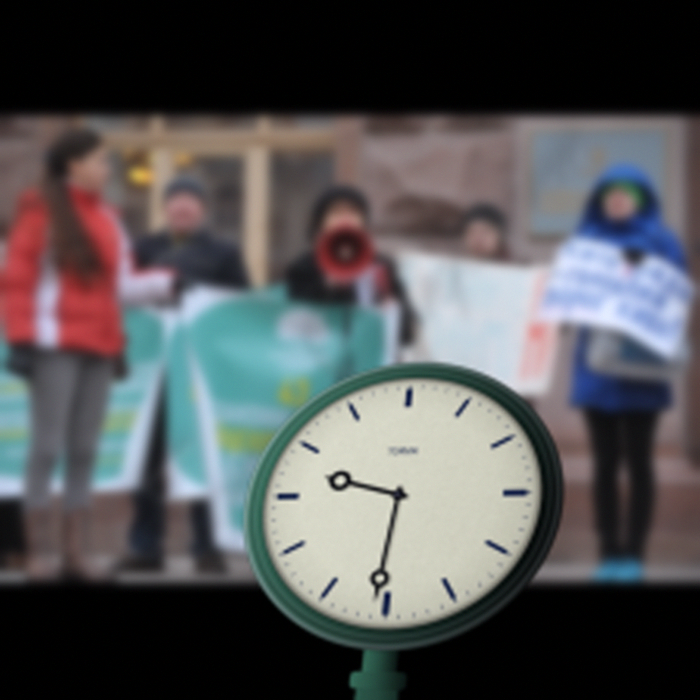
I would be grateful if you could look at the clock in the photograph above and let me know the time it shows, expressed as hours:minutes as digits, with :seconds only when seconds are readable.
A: 9:31
